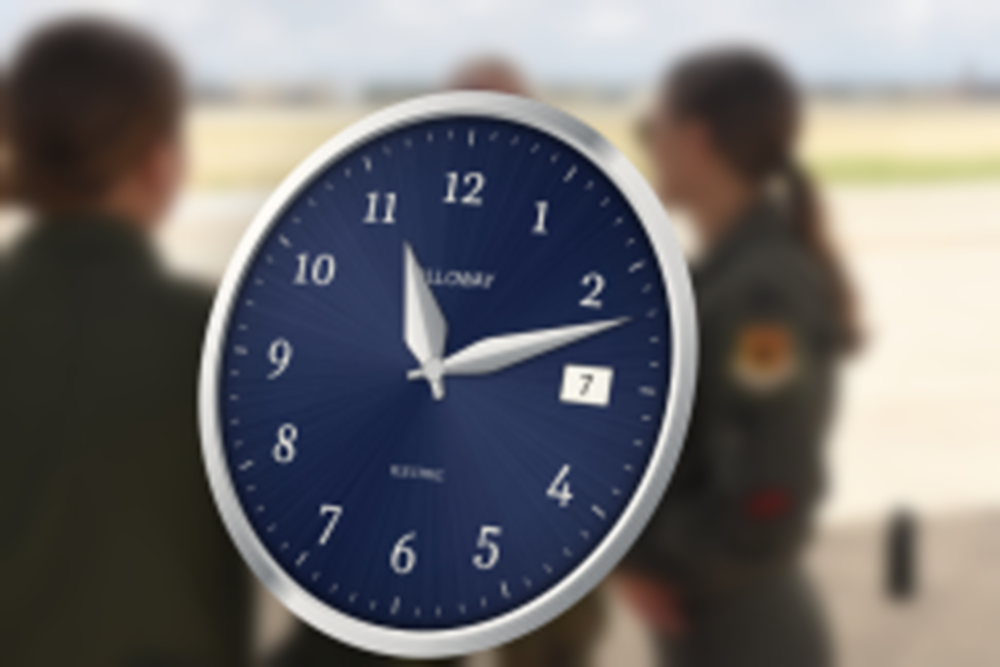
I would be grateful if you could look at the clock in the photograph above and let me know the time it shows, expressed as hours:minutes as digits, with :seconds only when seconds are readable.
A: 11:12
